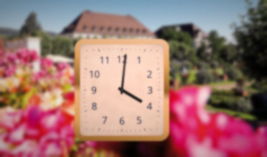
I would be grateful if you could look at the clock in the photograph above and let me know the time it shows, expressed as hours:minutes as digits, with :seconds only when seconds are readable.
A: 4:01
